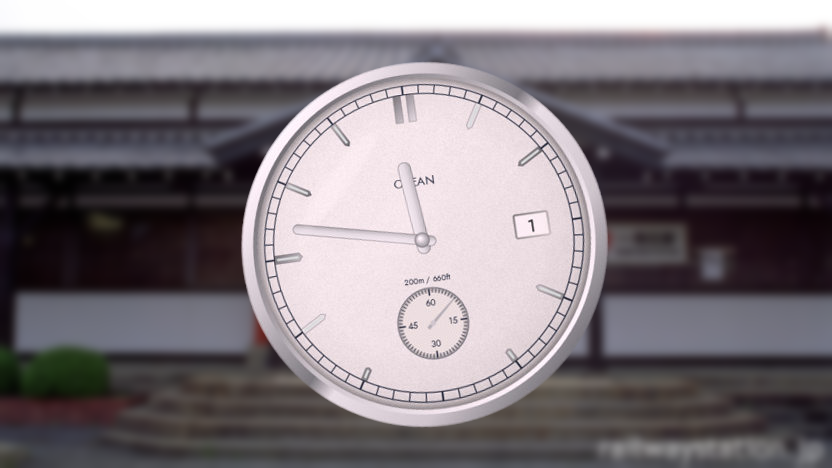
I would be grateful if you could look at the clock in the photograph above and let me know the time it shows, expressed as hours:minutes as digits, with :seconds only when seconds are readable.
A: 11:47:08
